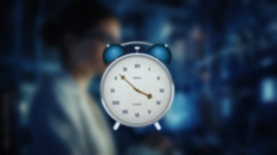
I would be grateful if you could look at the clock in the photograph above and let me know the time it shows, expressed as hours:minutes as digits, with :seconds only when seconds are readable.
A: 3:52
